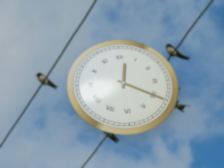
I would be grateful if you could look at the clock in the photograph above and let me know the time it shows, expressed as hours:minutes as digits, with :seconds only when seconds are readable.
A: 12:20
